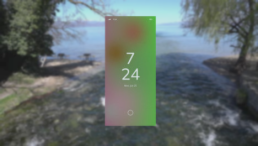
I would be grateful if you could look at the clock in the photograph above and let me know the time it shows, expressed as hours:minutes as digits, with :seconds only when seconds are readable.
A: 7:24
